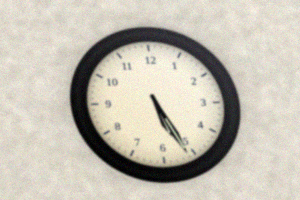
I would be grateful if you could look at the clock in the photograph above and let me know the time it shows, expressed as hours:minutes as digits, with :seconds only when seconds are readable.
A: 5:26
